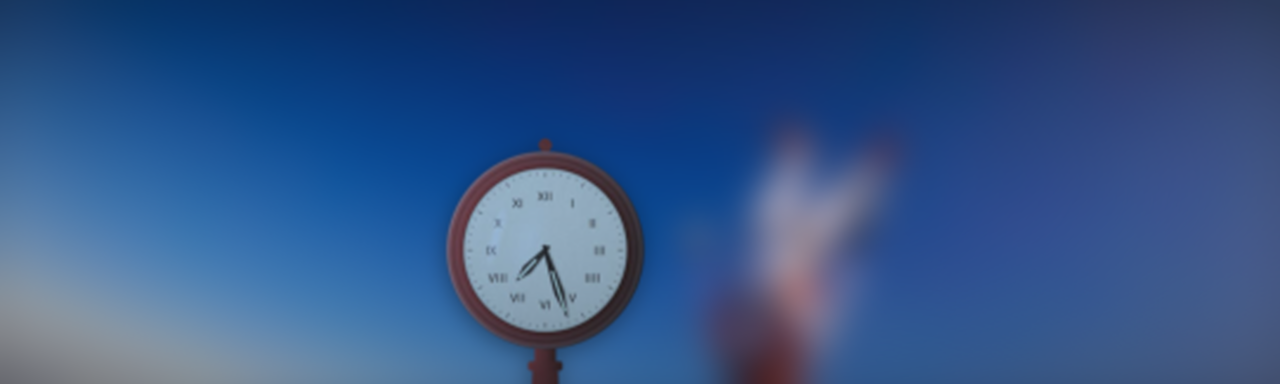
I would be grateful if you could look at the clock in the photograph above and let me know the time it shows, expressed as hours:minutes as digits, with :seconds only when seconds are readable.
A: 7:27
